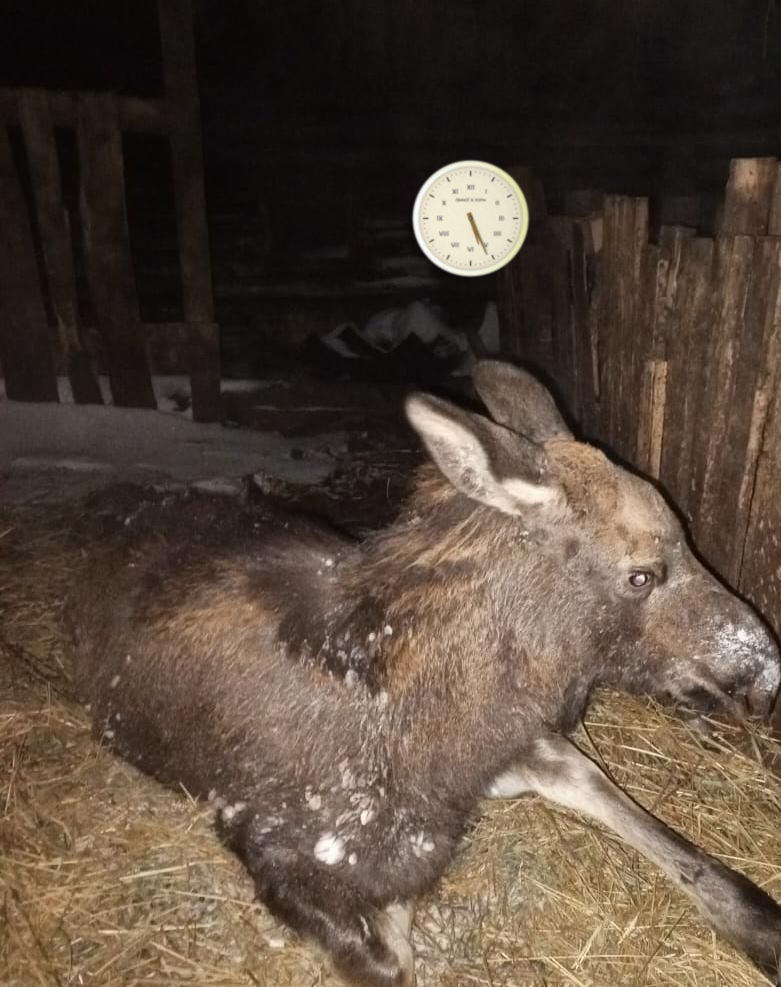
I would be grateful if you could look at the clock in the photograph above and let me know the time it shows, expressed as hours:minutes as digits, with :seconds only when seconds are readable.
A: 5:26
